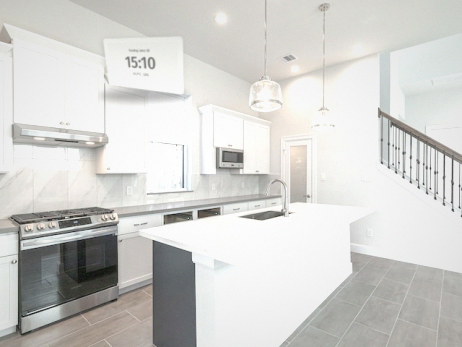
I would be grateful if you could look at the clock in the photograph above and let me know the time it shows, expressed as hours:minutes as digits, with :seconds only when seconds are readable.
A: 15:10
